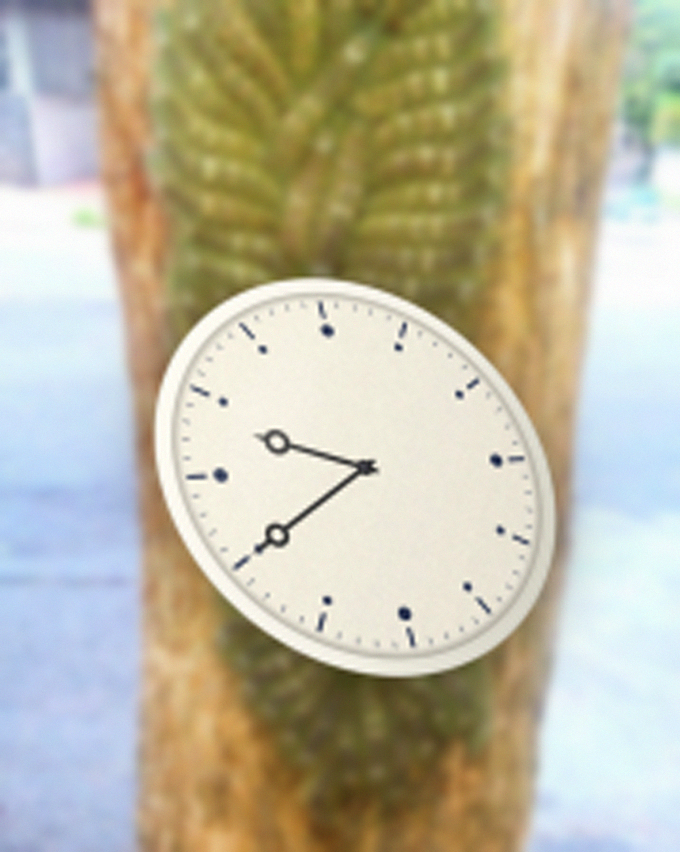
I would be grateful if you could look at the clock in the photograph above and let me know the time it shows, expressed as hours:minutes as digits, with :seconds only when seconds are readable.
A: 9:40
